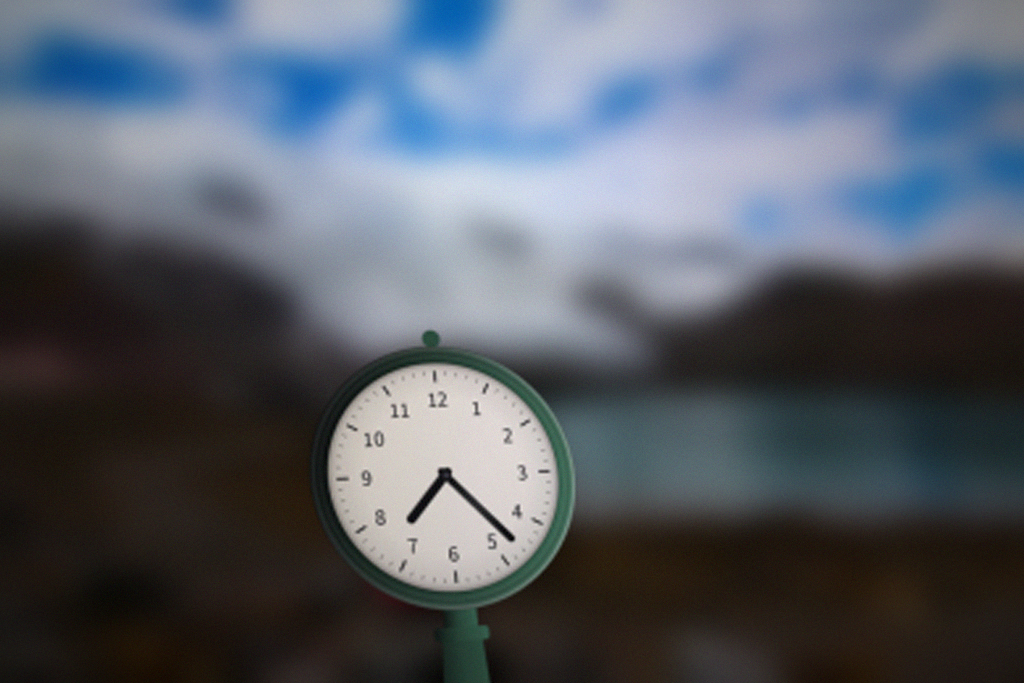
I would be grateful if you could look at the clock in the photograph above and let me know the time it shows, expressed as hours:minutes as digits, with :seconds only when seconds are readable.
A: 7:23
